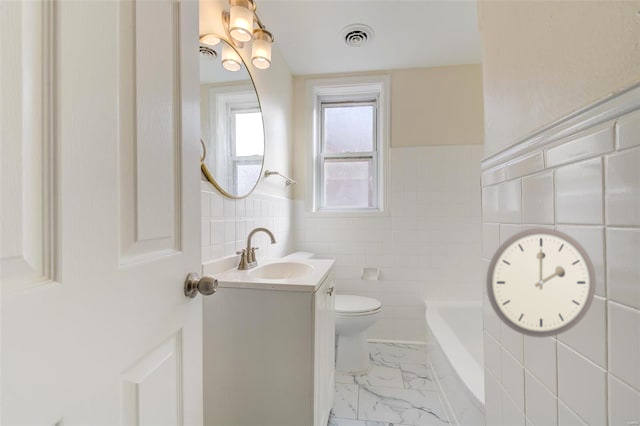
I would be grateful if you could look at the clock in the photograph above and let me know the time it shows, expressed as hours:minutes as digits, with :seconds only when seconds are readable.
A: 2:00
